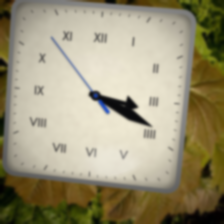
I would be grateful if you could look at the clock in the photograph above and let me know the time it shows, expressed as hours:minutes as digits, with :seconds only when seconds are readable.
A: 3:18:53
